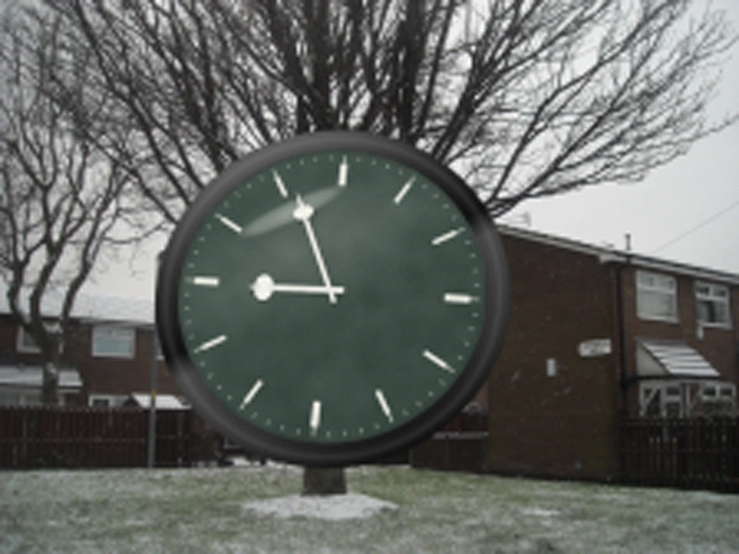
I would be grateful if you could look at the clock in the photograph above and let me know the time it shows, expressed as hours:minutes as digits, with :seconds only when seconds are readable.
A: 8:56
